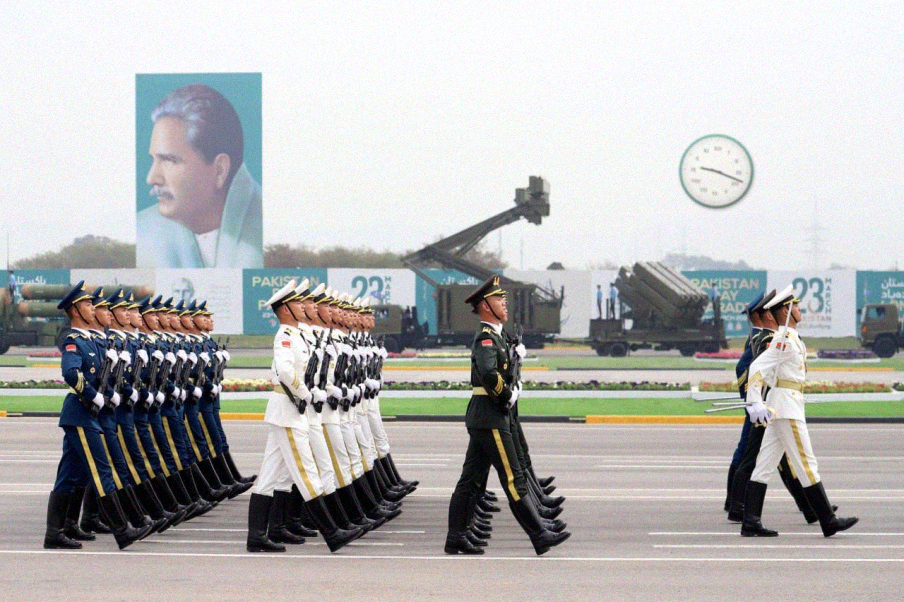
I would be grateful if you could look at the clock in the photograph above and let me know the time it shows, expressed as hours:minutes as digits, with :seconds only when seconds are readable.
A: 9:18
